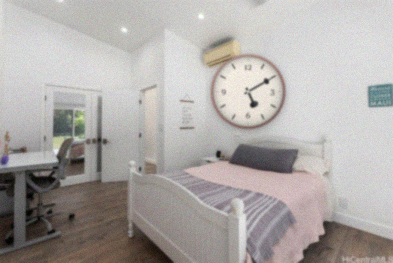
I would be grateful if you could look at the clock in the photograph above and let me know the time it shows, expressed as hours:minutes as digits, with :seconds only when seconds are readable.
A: 5:10
